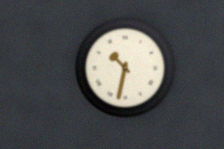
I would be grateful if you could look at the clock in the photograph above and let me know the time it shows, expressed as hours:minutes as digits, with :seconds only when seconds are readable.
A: 10:32
